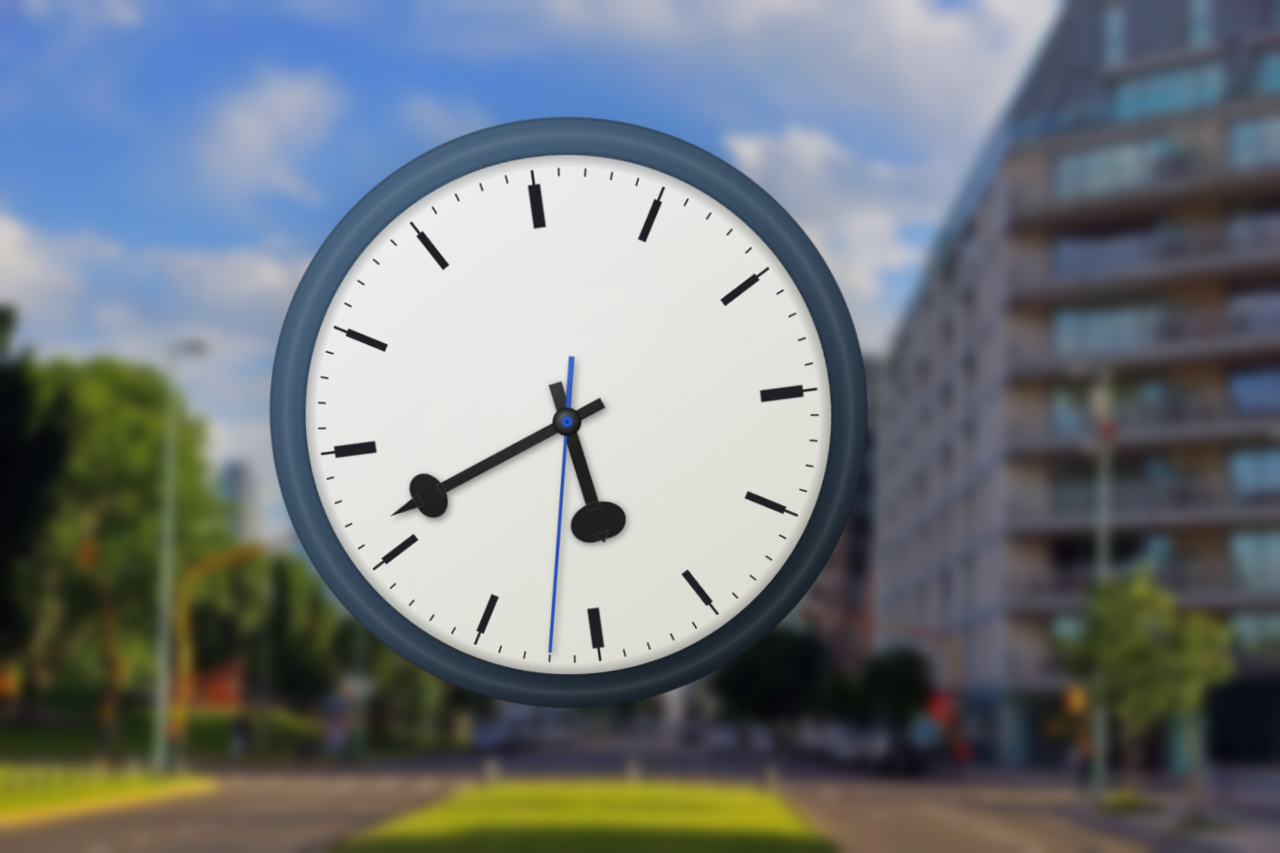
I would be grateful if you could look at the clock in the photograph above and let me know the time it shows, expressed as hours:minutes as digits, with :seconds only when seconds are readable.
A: 5:41:32
